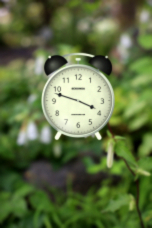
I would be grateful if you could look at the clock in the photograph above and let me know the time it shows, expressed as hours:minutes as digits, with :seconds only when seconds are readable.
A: 3:48
